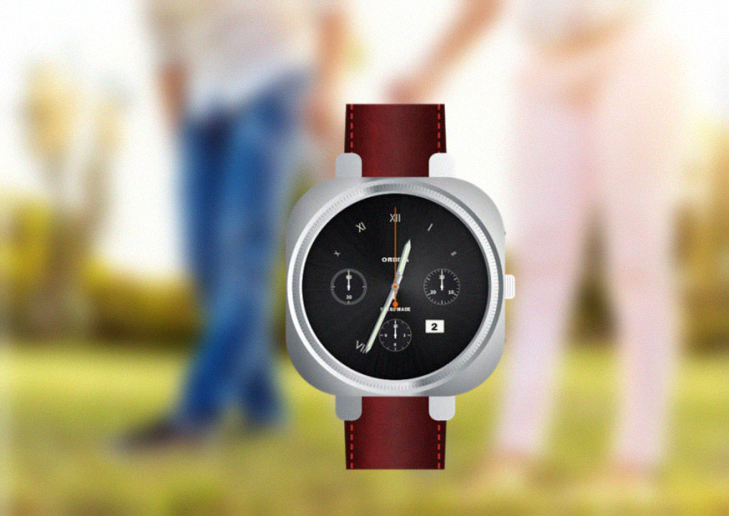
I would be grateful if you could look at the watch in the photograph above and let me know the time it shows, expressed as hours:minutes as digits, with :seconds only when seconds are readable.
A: 12:34
